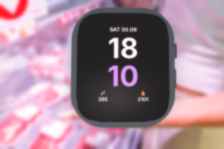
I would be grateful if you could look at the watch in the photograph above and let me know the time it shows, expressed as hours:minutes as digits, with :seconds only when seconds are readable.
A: 18:10
